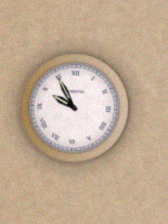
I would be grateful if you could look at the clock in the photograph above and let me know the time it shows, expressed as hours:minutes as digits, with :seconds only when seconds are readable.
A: 9:55
